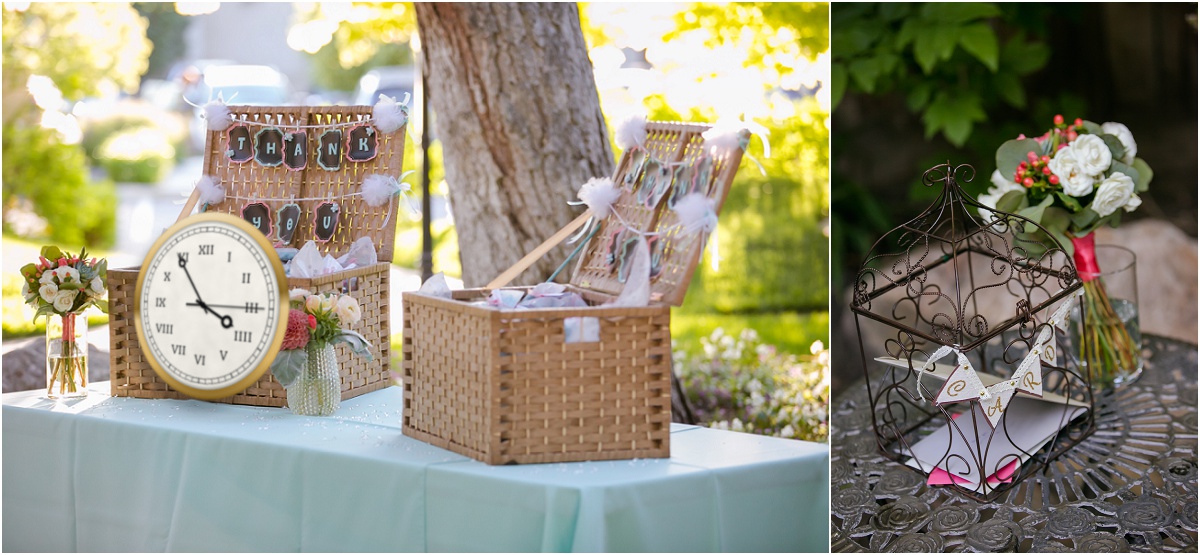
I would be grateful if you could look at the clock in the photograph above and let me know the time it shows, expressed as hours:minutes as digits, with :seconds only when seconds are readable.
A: 3:54:15
